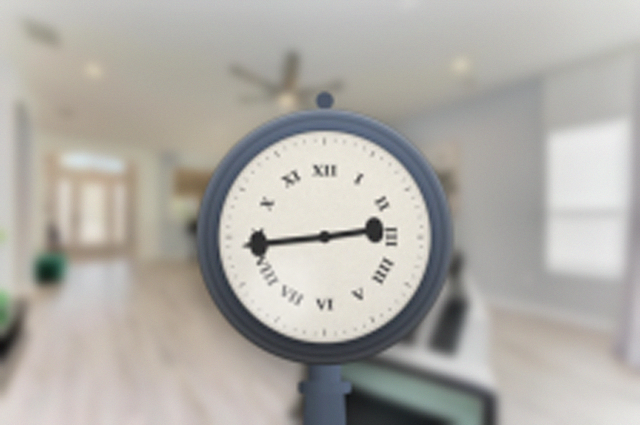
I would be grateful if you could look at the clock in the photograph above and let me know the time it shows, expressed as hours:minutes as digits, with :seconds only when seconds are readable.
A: 2:44
